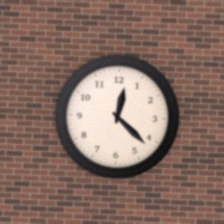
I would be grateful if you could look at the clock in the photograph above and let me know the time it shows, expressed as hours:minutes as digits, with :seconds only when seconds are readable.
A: 12:22
